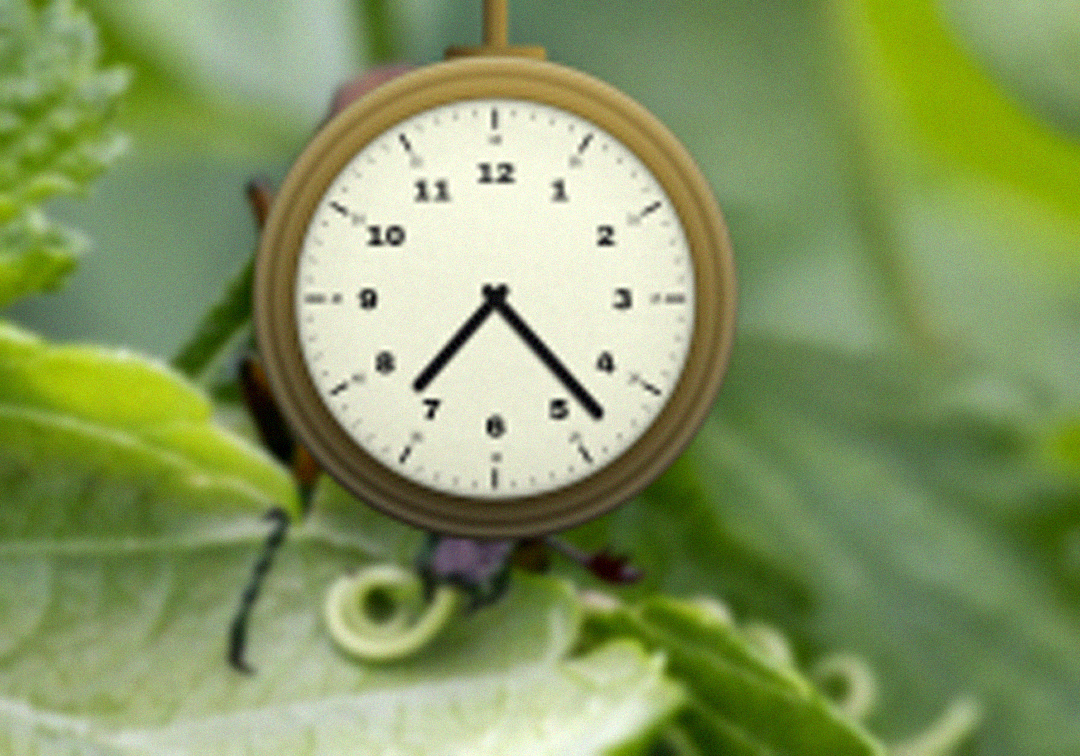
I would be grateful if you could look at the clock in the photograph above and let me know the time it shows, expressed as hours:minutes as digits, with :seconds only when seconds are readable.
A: 7:23
